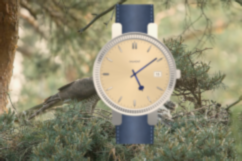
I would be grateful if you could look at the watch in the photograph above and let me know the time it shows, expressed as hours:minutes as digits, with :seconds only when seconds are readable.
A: 5:09
